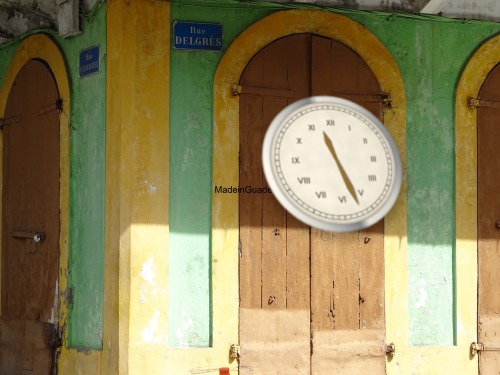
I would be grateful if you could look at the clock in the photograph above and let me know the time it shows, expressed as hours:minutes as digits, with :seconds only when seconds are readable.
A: 11:27
